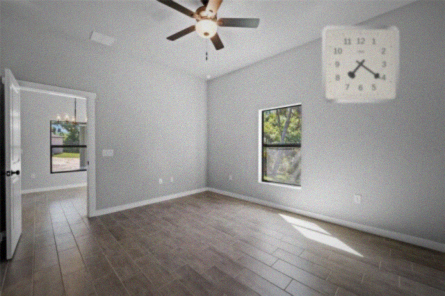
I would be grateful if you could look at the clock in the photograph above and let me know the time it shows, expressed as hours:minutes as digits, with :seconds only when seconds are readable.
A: 7:21
